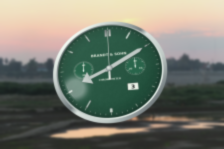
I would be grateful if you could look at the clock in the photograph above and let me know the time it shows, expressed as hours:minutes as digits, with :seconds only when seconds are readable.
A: 8:10
